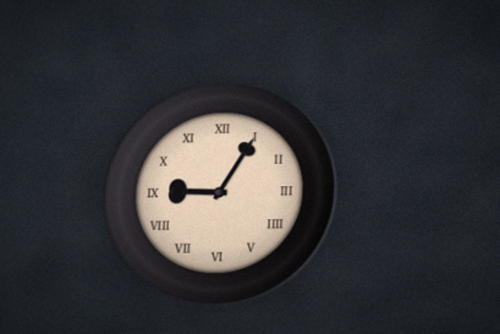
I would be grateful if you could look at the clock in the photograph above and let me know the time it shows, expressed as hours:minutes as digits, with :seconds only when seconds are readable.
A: 9:05
